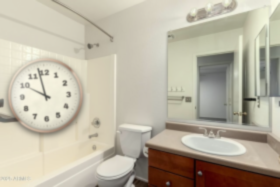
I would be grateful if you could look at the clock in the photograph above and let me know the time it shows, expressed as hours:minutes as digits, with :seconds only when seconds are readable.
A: 9:58
